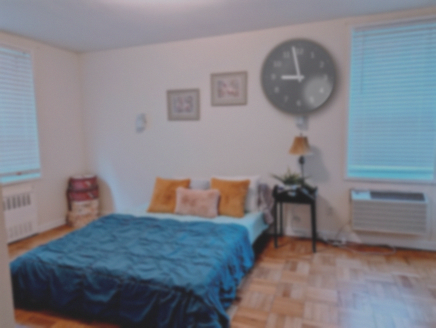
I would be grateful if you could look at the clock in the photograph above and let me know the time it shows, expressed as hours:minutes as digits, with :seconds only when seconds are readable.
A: 8:58
